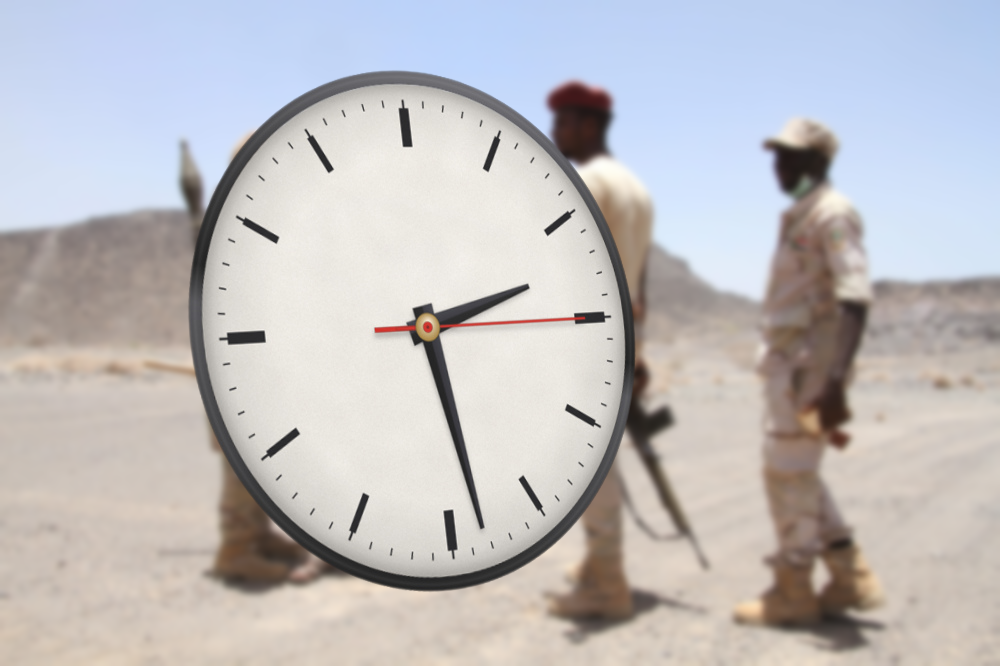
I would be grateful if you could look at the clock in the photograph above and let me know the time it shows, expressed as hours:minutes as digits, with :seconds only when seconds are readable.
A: 2:28:15
